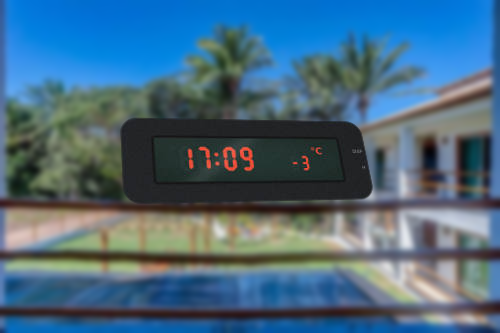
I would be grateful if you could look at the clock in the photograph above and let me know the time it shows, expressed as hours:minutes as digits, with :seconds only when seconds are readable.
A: 17:09
